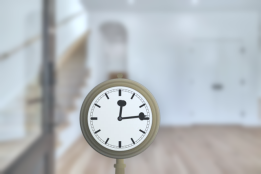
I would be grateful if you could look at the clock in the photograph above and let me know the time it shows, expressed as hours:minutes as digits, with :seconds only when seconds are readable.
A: 12:14
